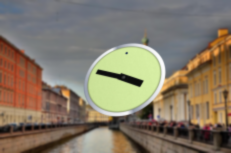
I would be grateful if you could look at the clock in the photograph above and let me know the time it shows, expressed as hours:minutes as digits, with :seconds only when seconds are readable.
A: 3:48
